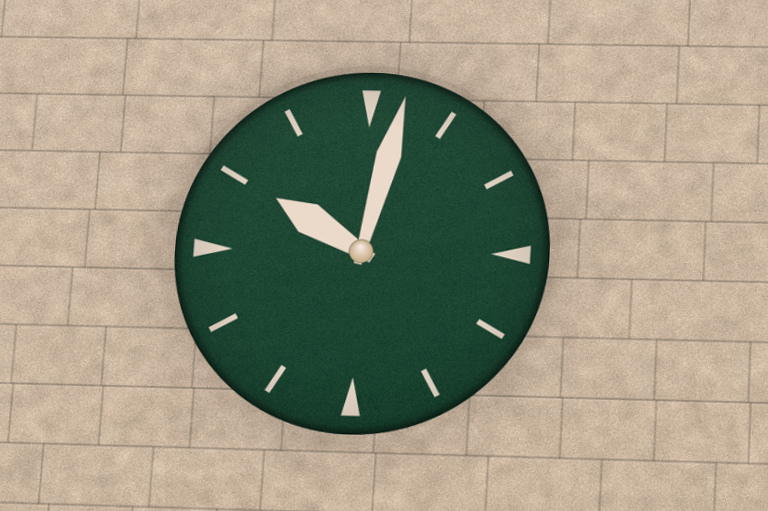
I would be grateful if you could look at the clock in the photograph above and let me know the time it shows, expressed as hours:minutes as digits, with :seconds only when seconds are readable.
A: 10:02
